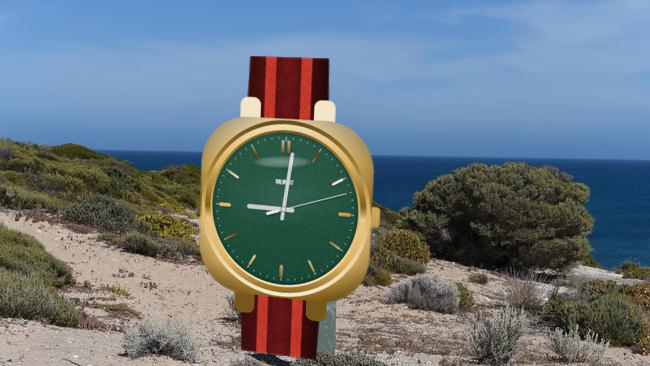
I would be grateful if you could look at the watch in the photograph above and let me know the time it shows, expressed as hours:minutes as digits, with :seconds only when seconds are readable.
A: 9:01:12
